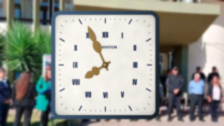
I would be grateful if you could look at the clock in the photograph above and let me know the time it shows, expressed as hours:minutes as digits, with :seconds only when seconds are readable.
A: 7:56
